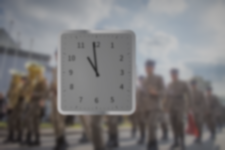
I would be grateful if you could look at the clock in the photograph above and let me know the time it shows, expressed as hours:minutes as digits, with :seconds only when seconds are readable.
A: 10:59
